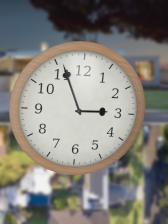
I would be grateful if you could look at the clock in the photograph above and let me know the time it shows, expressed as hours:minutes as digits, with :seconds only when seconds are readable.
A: 2:56
